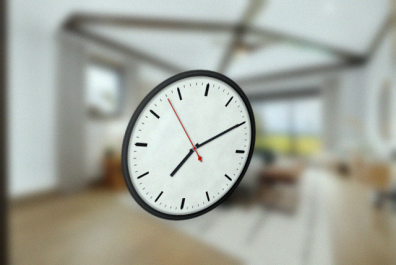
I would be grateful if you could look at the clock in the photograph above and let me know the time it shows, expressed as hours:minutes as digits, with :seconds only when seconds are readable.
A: 7:09:53
